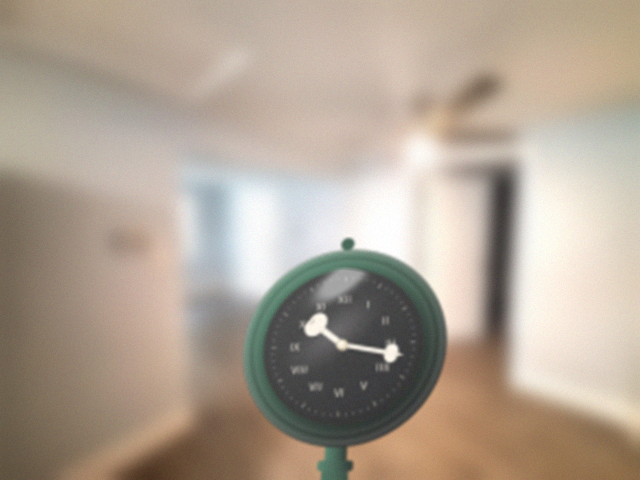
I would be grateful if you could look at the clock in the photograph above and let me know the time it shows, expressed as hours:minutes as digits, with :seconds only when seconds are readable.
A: 10:17
